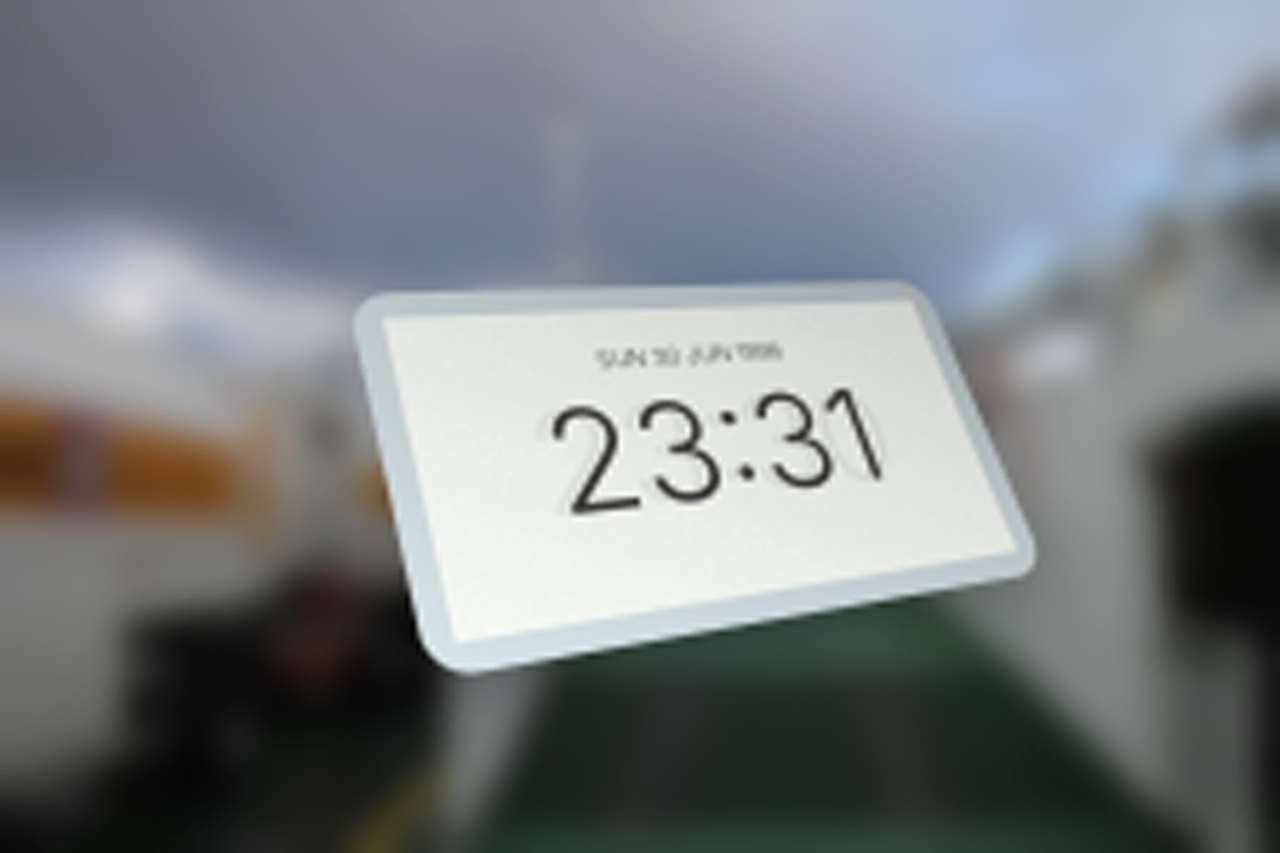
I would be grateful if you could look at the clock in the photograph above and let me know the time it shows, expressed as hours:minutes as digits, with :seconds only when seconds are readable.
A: 23:31
